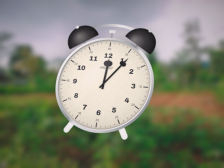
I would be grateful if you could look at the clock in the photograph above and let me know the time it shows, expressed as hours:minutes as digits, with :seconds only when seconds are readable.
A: 12:06
